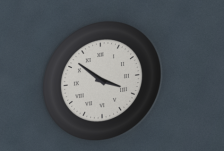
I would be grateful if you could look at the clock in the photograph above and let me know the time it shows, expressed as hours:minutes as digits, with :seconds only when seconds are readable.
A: 3:52
